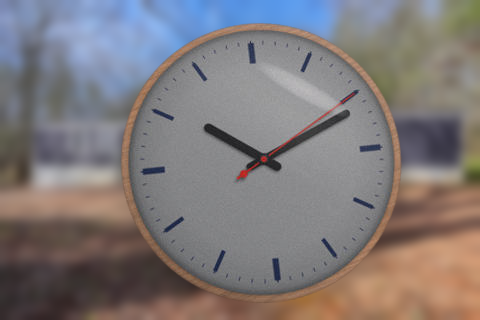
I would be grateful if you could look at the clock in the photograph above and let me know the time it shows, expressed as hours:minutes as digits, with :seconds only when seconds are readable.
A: 10:11:10
